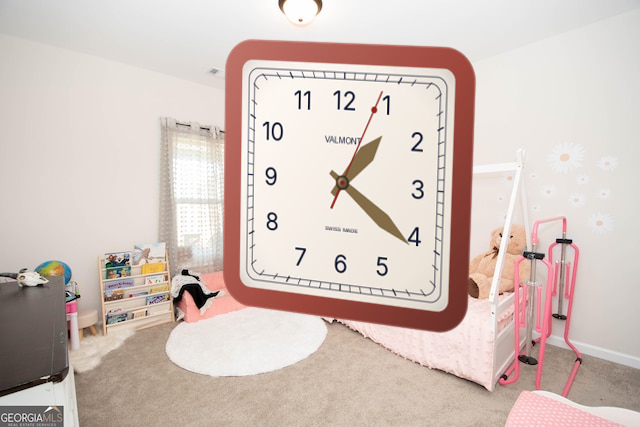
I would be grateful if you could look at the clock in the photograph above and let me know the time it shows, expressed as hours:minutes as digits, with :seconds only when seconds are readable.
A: 1:21:04
